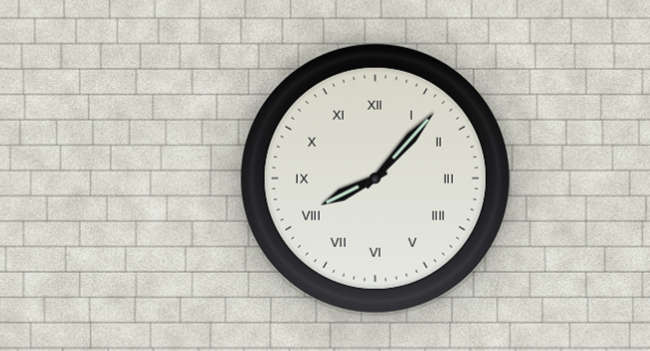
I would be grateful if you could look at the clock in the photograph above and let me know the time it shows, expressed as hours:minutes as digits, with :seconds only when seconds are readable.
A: 8:07
